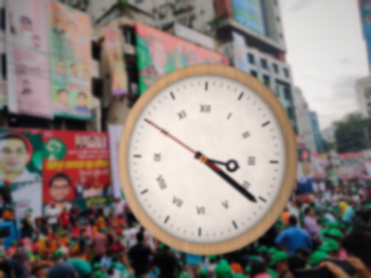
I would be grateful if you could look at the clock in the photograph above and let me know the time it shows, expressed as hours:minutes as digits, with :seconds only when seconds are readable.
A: 3:20:50
